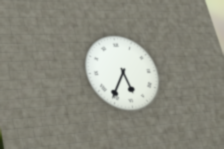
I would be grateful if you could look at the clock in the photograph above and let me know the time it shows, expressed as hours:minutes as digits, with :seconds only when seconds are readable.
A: 5:36
